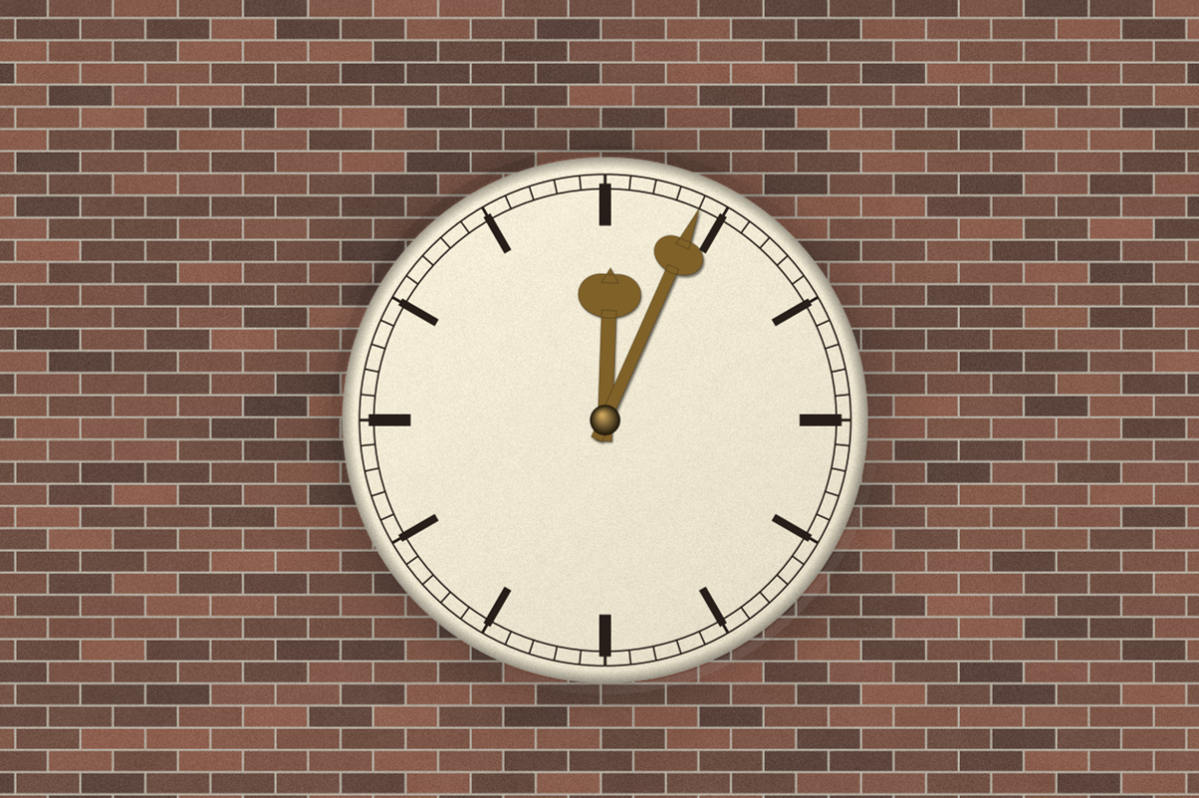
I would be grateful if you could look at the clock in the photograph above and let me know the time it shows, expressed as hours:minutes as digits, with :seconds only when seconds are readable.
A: 12:04
